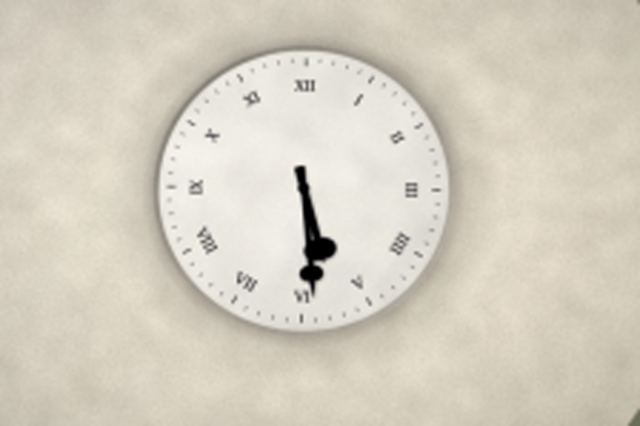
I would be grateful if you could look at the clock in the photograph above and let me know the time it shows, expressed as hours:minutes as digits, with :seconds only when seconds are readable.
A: 5:29
